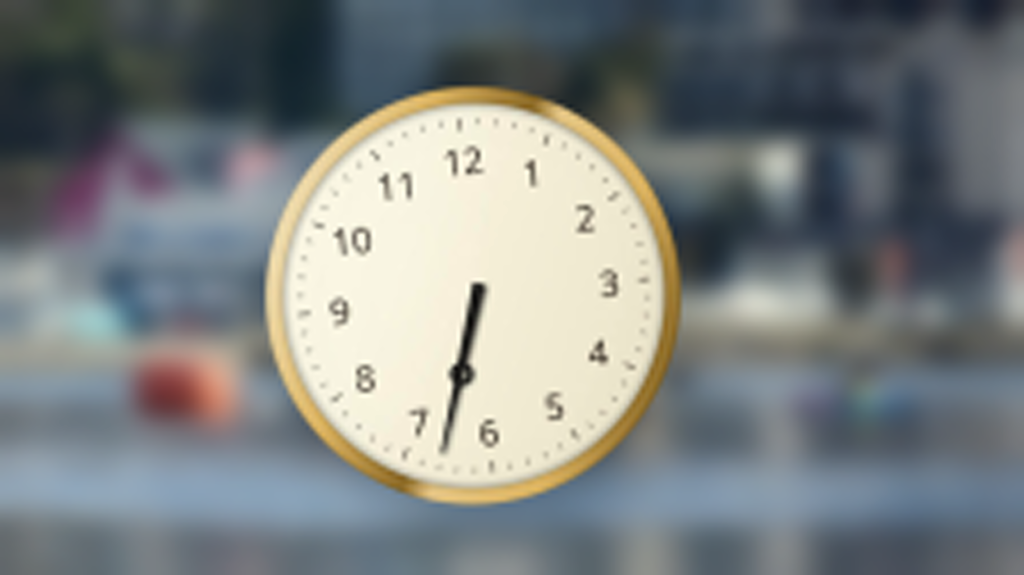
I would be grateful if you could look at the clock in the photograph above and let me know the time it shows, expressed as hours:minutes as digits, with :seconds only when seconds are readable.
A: 6:33
